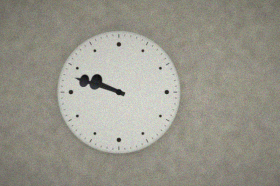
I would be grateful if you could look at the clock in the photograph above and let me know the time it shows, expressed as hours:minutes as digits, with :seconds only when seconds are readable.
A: 9:48
